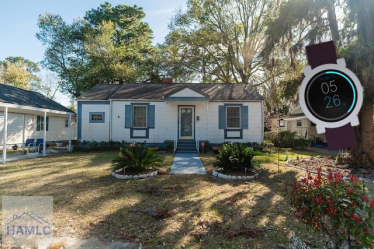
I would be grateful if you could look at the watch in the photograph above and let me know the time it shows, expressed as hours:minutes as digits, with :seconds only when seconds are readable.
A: 5:26
